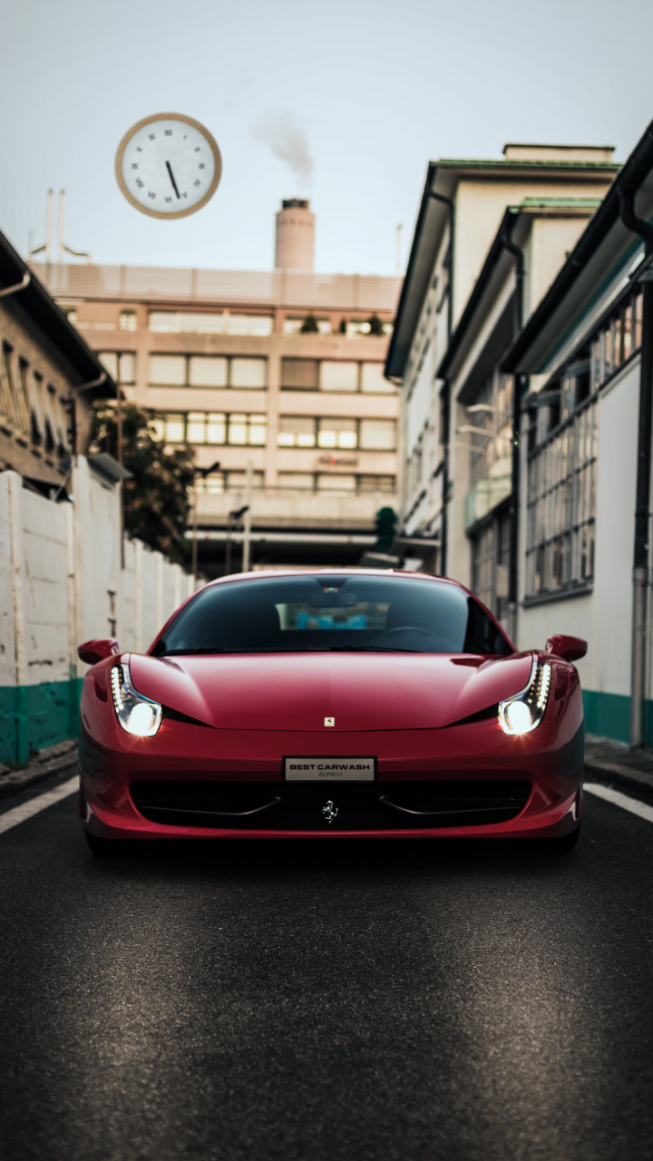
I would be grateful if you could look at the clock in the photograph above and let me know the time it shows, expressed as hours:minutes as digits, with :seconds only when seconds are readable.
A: 5:27
